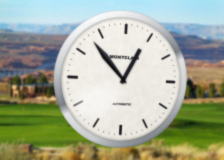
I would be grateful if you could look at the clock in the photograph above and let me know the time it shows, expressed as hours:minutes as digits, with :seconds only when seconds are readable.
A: 12:53
